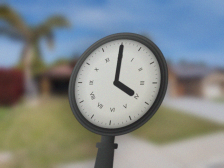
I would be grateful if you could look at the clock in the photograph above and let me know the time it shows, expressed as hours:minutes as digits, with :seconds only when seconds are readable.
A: 4:00
